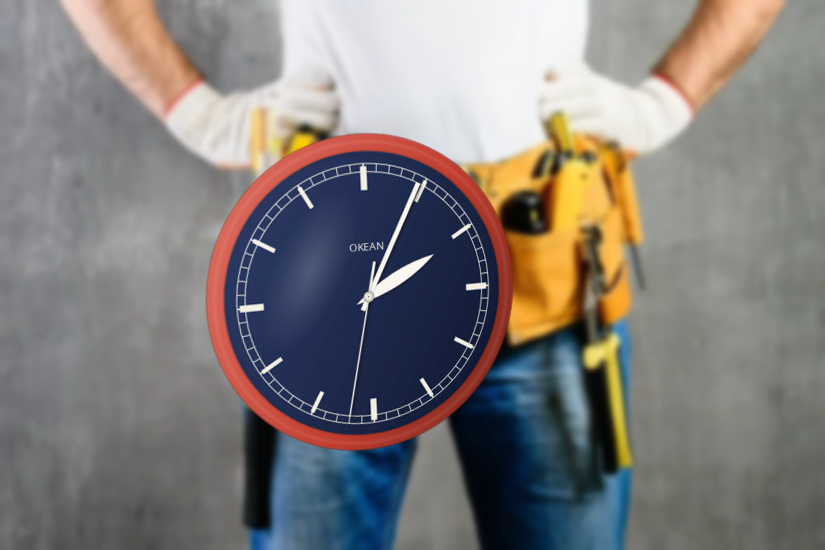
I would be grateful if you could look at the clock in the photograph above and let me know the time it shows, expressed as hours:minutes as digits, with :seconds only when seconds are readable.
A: 2:04:32
